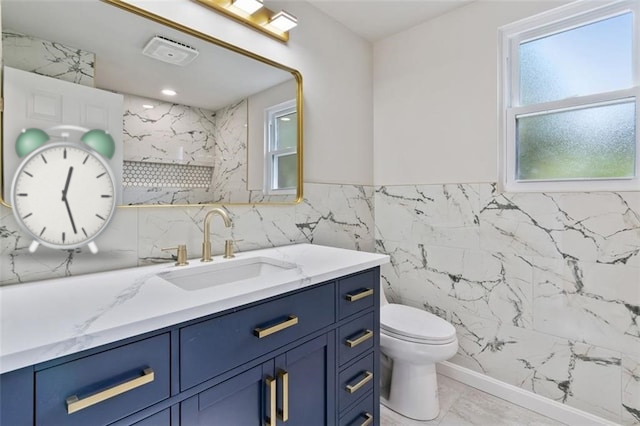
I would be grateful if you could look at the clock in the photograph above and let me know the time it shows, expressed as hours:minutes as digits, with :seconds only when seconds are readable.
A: 12:27
